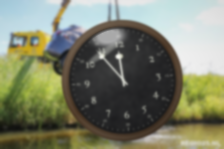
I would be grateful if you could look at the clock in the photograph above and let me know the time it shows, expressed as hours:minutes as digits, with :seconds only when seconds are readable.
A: 11:54
